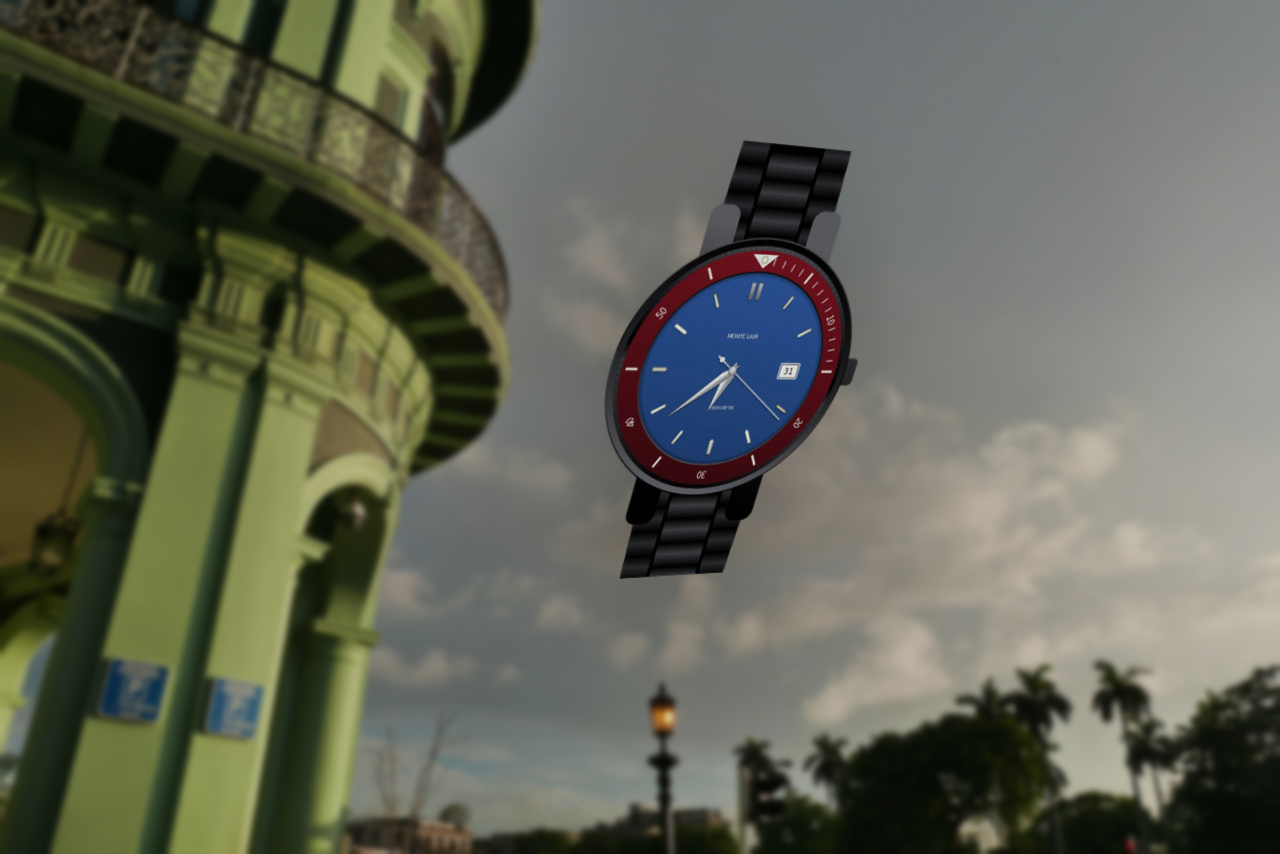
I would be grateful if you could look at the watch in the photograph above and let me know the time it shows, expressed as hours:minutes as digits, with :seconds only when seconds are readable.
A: 6:38:21
